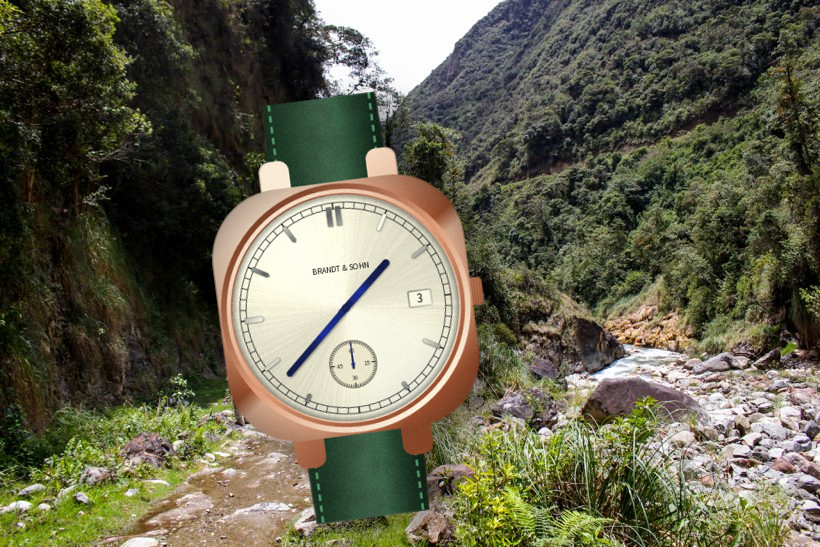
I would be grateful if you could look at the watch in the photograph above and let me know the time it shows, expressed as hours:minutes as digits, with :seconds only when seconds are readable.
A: 1:38
